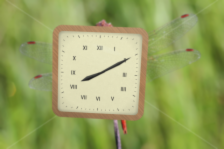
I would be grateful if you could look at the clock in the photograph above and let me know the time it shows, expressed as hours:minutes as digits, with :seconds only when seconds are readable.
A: 8:10
